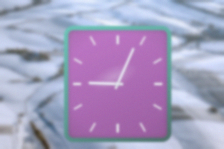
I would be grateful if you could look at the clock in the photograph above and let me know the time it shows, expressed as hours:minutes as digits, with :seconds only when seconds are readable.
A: 9:04
